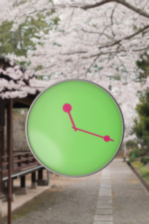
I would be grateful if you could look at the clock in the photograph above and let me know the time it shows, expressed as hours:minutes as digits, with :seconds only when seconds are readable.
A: 11:18
